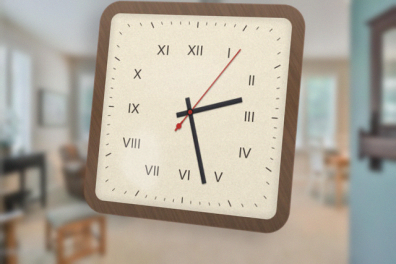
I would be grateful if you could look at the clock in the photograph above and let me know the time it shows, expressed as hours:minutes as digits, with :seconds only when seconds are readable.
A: 2:27:06
